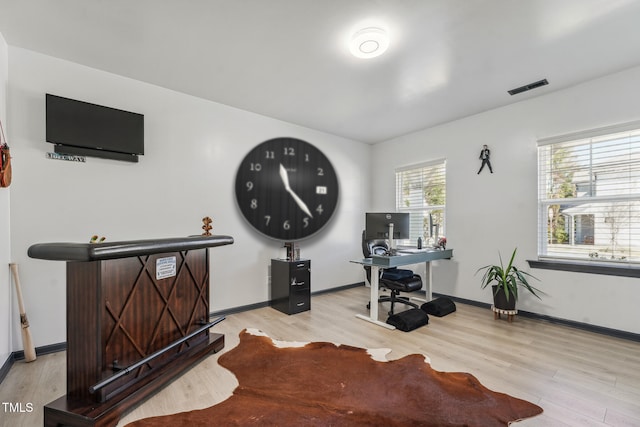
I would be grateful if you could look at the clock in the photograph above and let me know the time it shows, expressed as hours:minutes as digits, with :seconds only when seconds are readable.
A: 11:23
